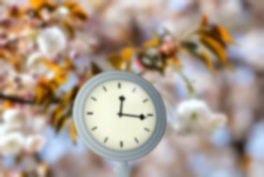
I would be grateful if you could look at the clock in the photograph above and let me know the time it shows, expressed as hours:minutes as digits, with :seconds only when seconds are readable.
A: 12:16
